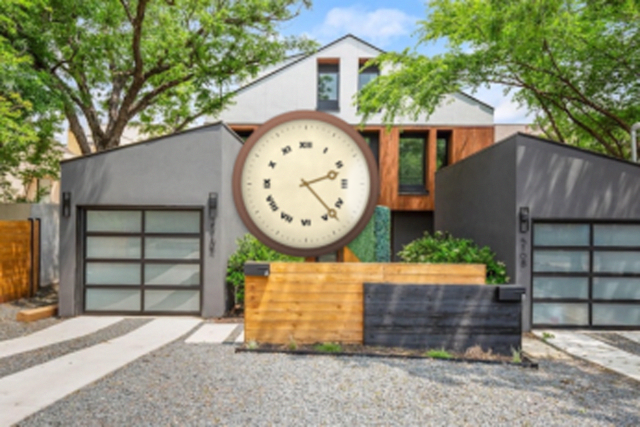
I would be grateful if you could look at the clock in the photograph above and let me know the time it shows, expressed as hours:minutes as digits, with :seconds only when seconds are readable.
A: 2:23
